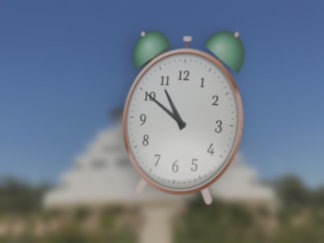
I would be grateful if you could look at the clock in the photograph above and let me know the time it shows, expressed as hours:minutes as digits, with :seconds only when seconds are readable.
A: 10:50
